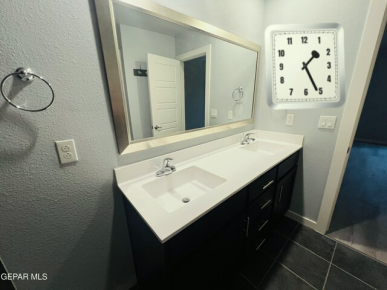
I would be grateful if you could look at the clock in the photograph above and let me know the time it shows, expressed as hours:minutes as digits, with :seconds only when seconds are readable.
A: 1:26
